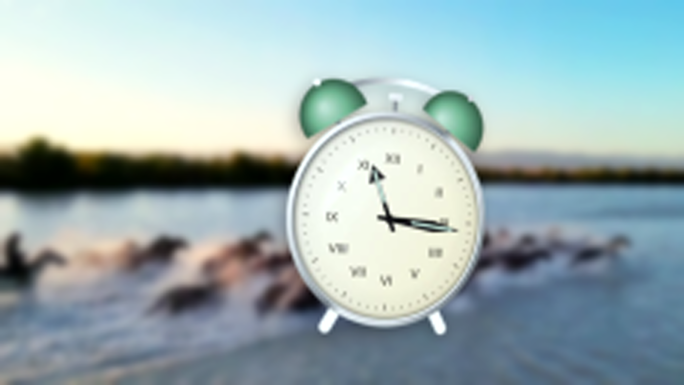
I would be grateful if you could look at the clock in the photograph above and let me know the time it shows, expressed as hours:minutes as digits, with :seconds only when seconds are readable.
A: 11:16
